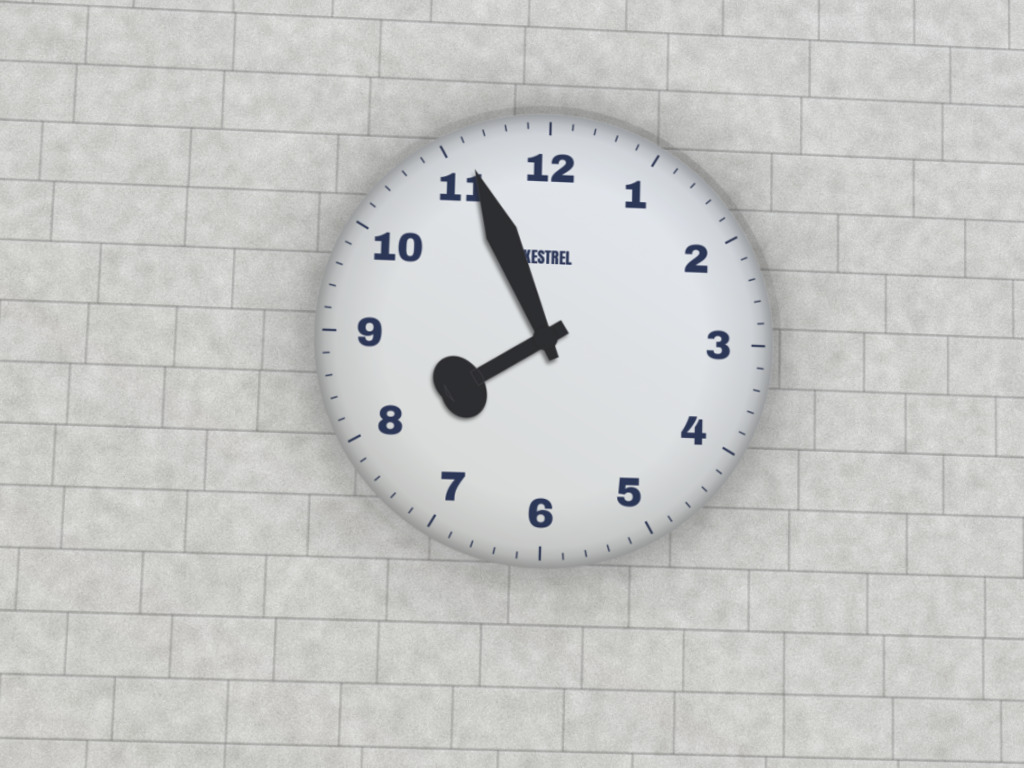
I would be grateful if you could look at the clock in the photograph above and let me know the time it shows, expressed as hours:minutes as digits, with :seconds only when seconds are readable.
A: 7:56
